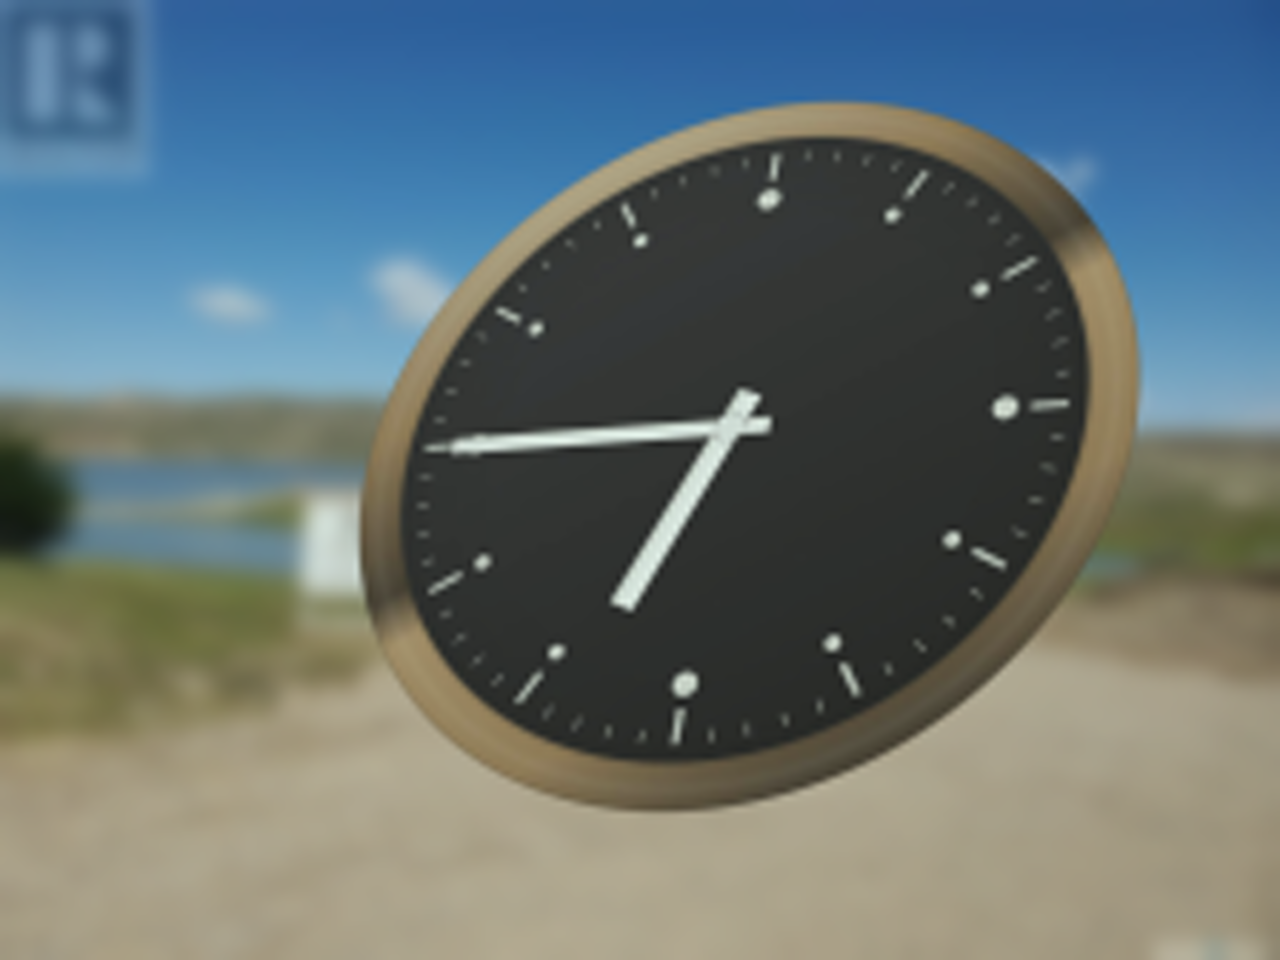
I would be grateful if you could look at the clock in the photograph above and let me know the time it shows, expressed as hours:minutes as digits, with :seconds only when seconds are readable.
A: 6:45
